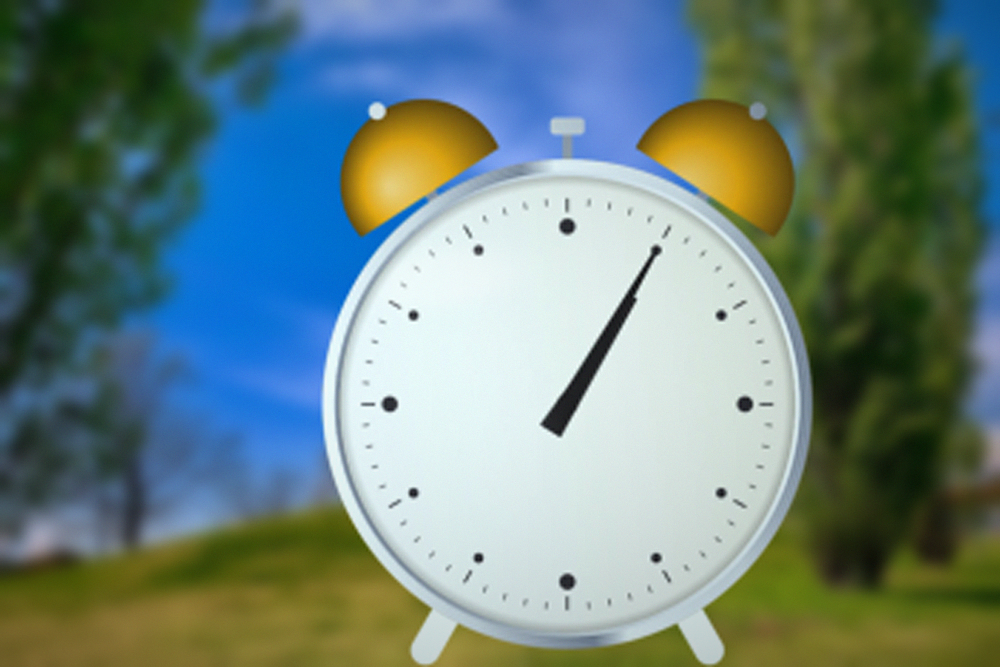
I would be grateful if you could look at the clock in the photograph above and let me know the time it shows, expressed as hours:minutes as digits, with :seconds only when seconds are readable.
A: 1:05
